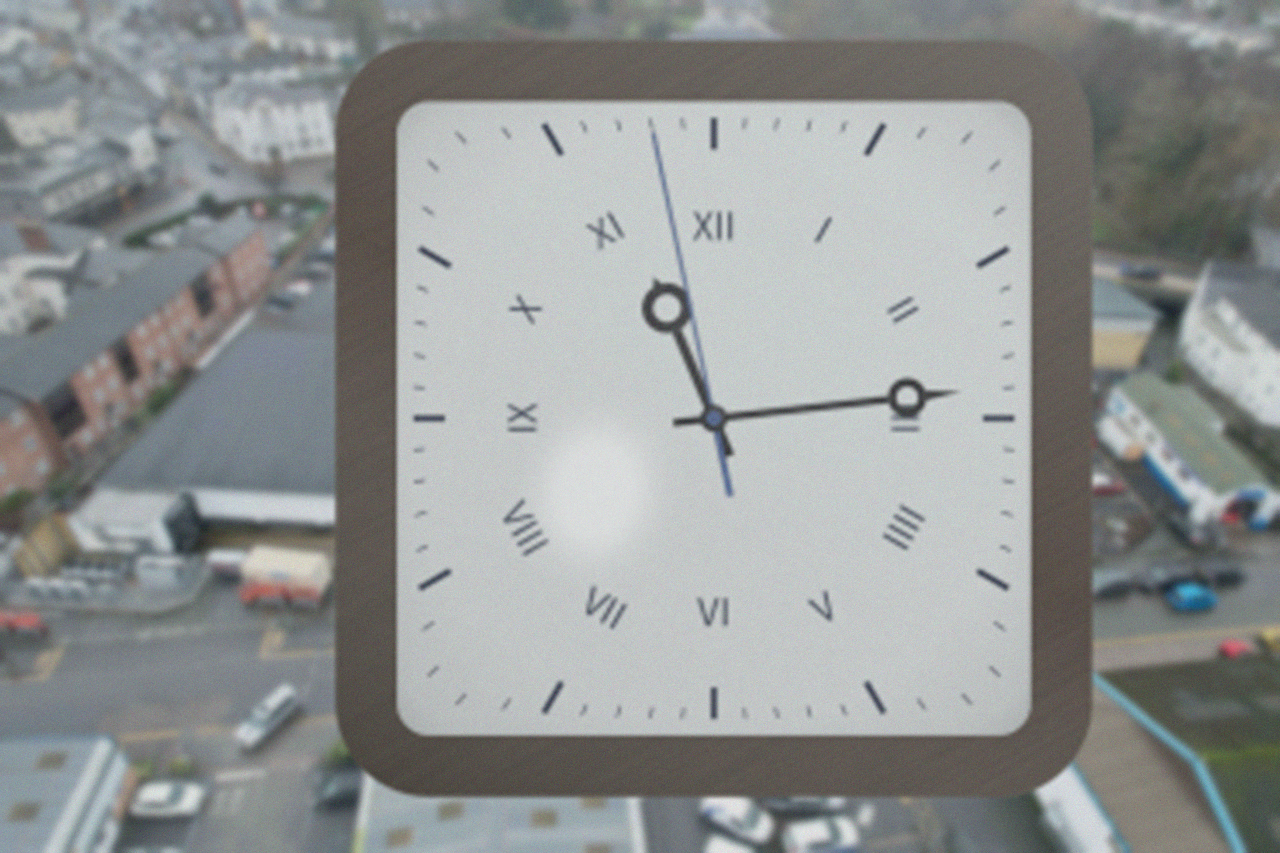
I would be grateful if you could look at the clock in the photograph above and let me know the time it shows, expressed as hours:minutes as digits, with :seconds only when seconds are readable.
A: 11:13:58
